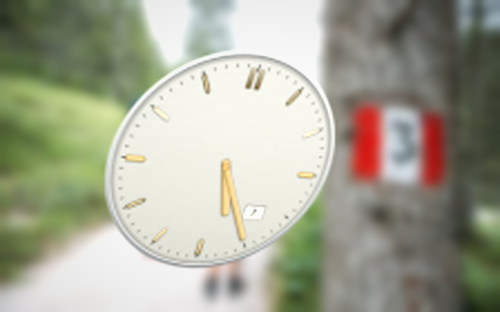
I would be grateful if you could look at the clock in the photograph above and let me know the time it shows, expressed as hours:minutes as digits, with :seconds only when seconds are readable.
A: 5:25
